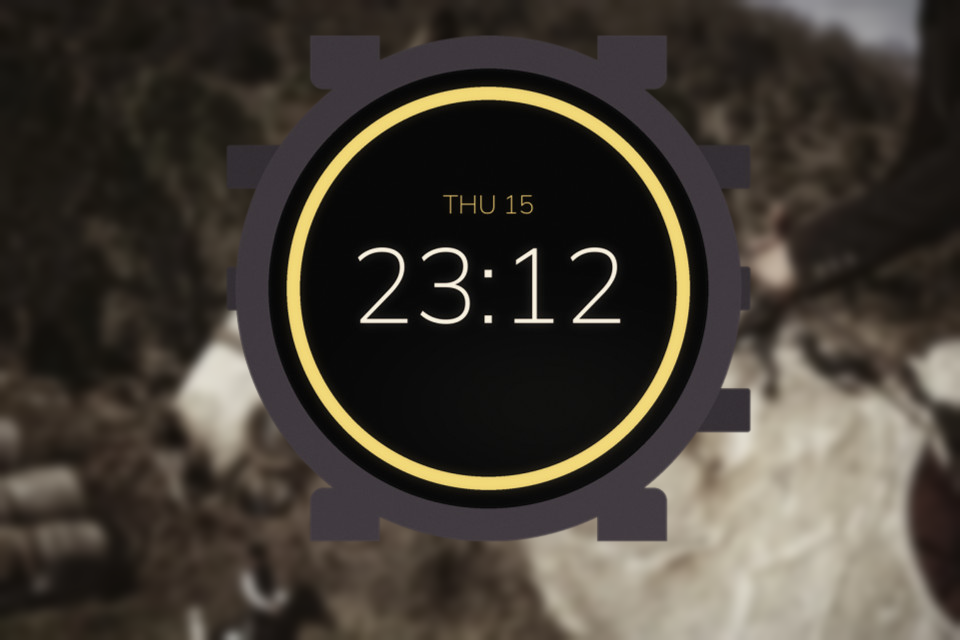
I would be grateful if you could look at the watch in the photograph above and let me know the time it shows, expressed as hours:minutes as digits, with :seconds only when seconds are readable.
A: 23:12
